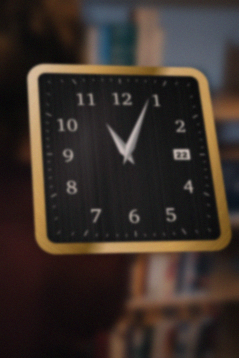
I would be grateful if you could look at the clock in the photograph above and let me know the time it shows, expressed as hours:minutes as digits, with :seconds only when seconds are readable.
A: 11:04
